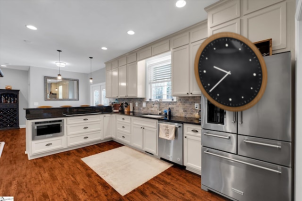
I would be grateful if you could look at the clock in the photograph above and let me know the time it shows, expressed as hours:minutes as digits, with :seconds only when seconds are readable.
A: 9:38
